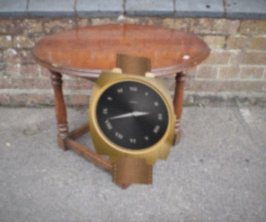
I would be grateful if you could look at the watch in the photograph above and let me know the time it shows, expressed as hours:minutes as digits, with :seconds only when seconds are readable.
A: 2:42
